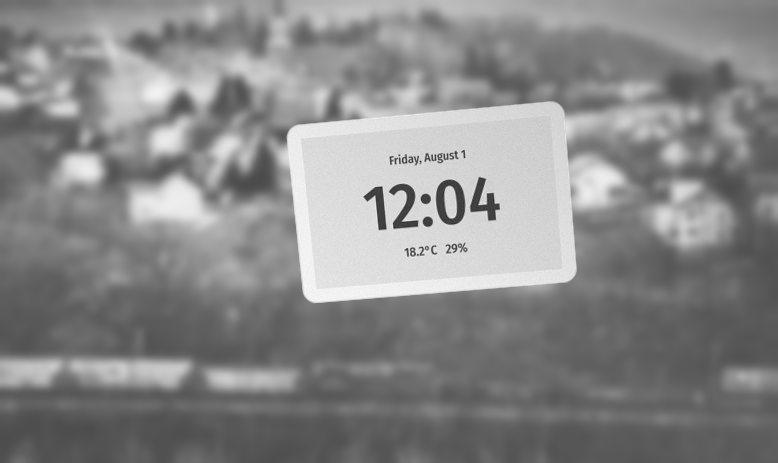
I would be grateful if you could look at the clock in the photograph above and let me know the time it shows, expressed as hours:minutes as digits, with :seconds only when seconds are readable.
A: 12:04
